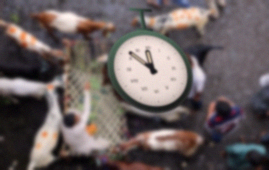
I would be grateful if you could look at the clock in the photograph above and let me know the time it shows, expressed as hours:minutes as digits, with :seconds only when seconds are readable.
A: 11:52
